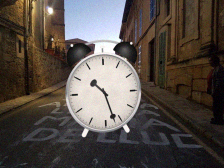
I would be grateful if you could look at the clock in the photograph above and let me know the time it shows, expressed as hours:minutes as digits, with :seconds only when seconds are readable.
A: 10:27
